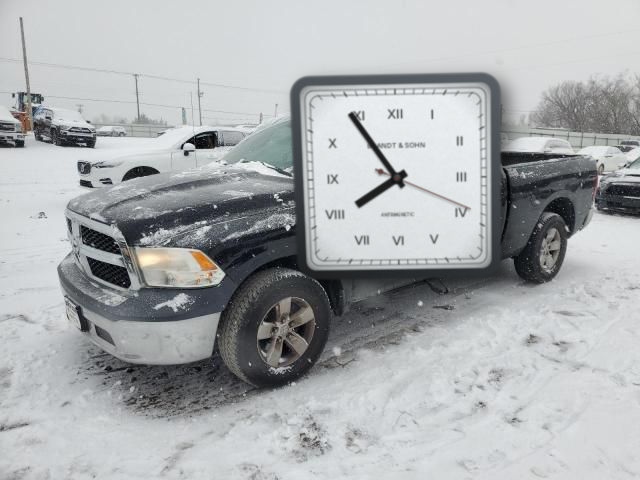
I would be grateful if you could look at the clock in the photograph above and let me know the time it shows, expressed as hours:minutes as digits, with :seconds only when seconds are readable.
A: 7:54:19
